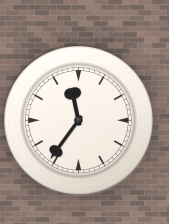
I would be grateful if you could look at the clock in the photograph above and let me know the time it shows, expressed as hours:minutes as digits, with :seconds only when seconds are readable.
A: 11:36
